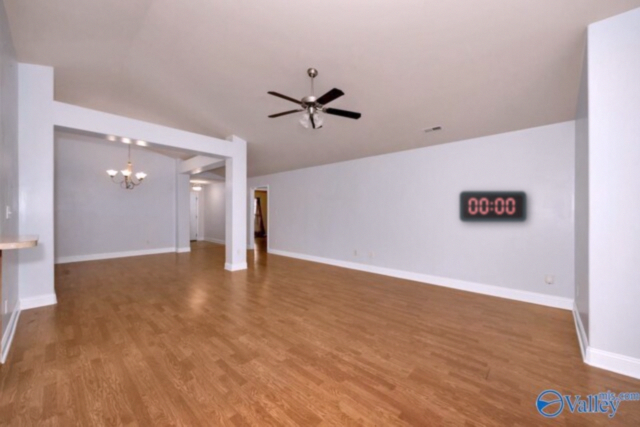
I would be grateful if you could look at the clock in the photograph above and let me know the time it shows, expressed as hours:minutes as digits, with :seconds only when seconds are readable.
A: 0:00
